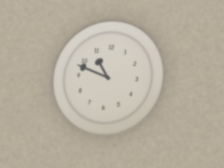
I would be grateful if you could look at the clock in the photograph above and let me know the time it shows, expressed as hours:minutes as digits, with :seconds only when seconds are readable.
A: 10:48
